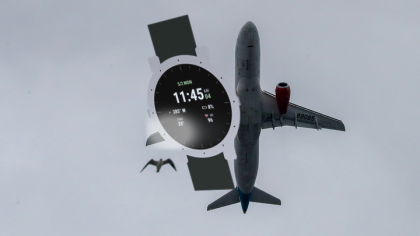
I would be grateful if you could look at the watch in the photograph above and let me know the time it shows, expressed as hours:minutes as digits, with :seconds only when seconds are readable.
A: 11:45
